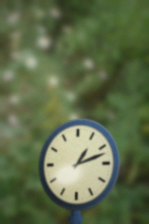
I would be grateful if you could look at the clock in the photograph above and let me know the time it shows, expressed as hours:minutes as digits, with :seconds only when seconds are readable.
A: 1:12
